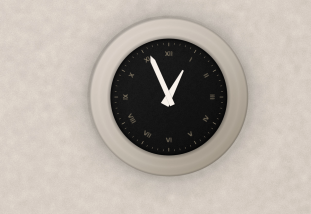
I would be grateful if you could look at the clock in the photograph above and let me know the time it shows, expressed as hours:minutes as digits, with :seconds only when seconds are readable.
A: 12:56
